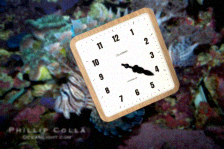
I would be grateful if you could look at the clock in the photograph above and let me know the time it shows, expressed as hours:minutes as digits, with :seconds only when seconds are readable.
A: 4:22
